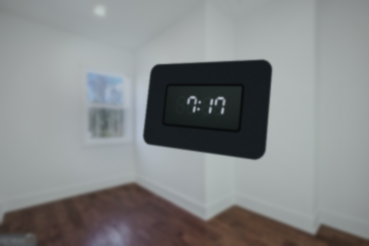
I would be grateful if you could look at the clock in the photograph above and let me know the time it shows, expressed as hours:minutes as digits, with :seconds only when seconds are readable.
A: 7:17
